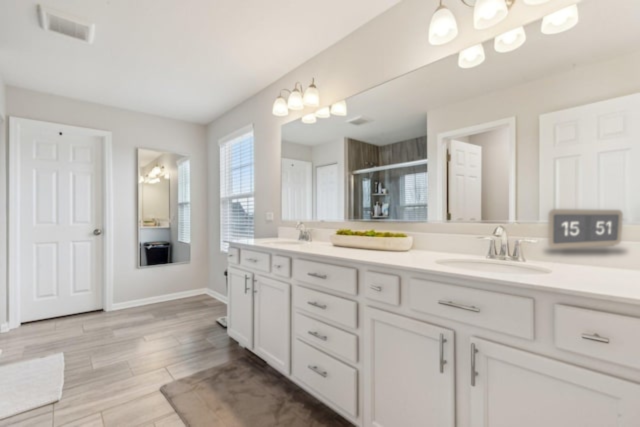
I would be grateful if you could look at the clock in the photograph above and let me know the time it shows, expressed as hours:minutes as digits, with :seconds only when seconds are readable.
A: 15:51
